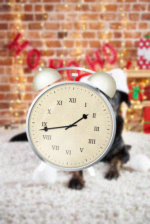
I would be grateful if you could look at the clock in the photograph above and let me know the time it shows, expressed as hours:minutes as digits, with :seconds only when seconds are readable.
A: 1:43
